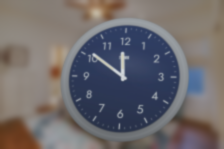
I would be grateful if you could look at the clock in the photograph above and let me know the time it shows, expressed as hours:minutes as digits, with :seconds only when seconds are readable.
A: 11:51
